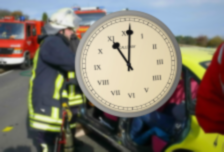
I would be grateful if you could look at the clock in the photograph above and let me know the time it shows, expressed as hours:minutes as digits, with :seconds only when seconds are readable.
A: 11:01
